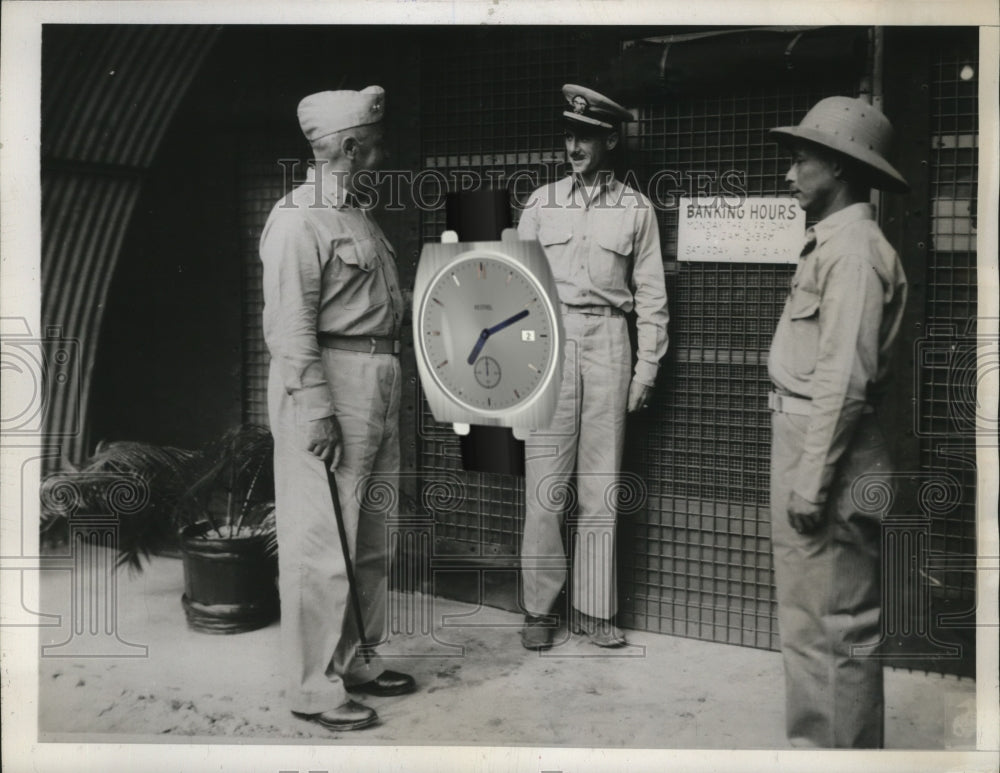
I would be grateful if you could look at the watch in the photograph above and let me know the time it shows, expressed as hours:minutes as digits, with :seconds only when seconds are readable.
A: 7:11
